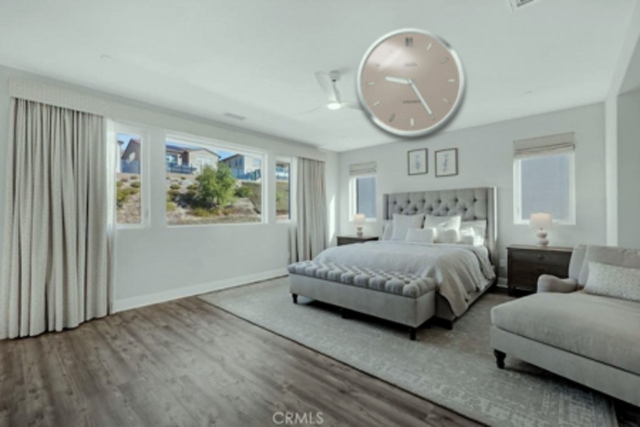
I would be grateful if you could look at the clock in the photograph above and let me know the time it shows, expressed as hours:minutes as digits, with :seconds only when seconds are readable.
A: 9:25
